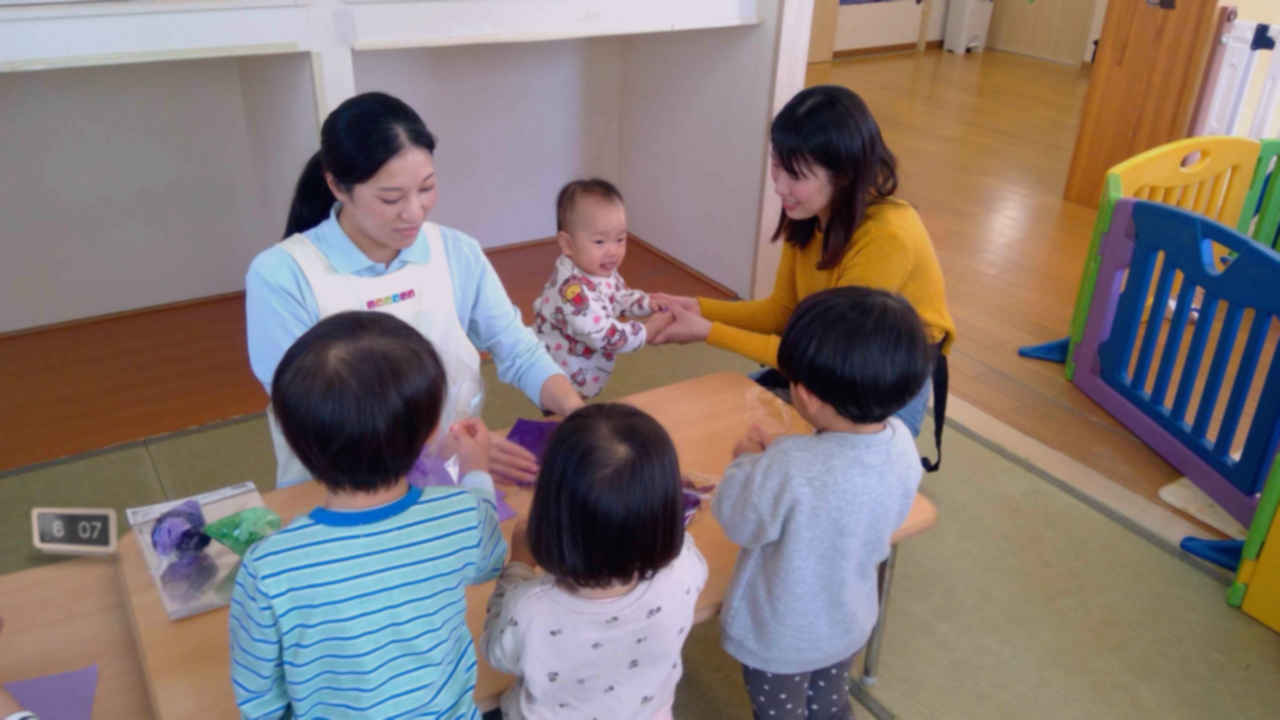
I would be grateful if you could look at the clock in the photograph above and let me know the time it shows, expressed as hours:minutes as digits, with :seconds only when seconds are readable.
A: 6:07
